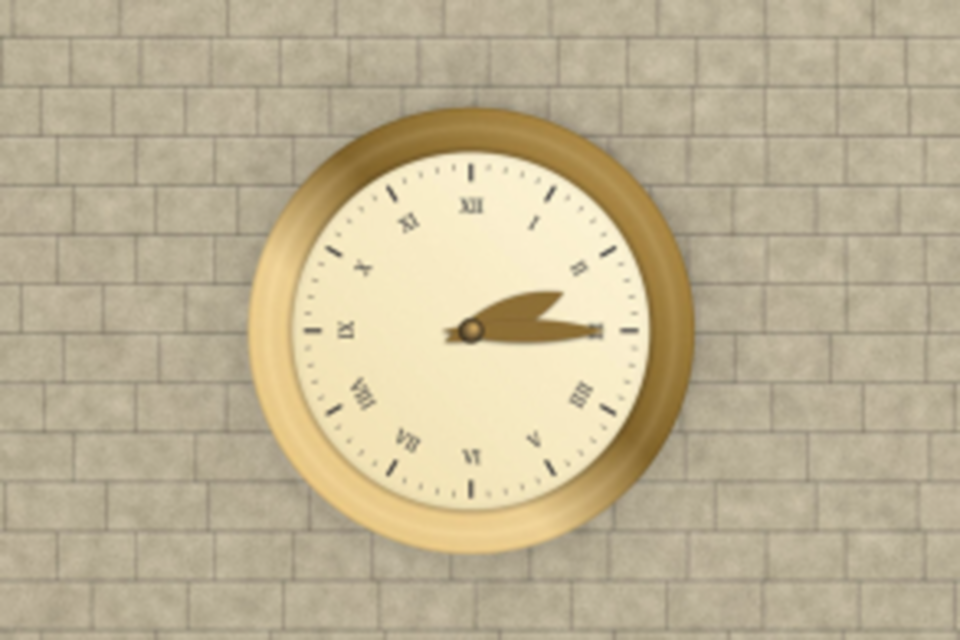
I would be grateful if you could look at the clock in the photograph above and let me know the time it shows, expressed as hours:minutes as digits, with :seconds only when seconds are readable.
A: 2:15
